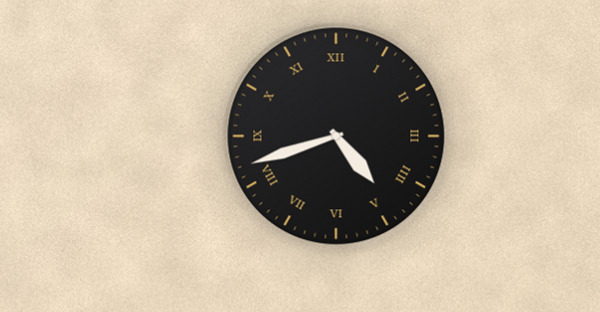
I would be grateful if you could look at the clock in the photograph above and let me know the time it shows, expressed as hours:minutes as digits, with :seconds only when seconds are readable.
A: 4:42
